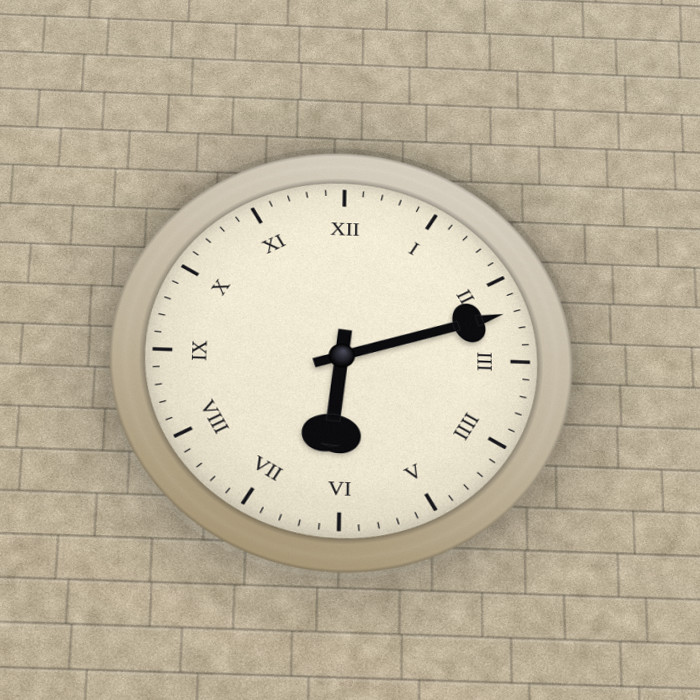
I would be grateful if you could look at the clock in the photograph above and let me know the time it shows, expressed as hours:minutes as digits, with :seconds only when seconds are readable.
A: 6:12
